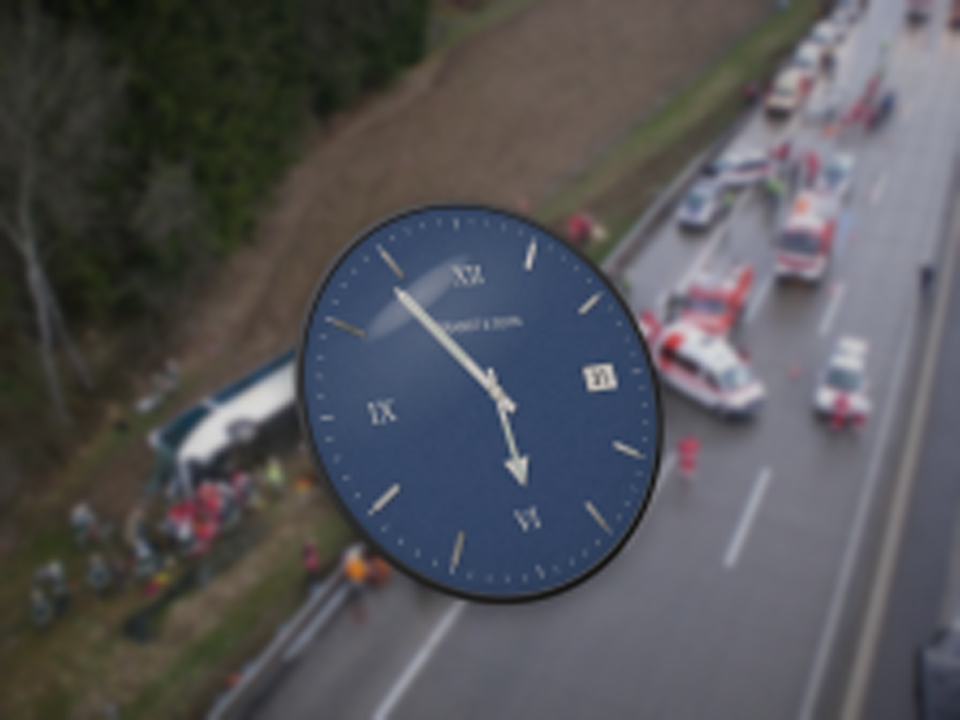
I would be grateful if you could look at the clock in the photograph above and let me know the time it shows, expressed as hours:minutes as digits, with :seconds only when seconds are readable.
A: 5:54
